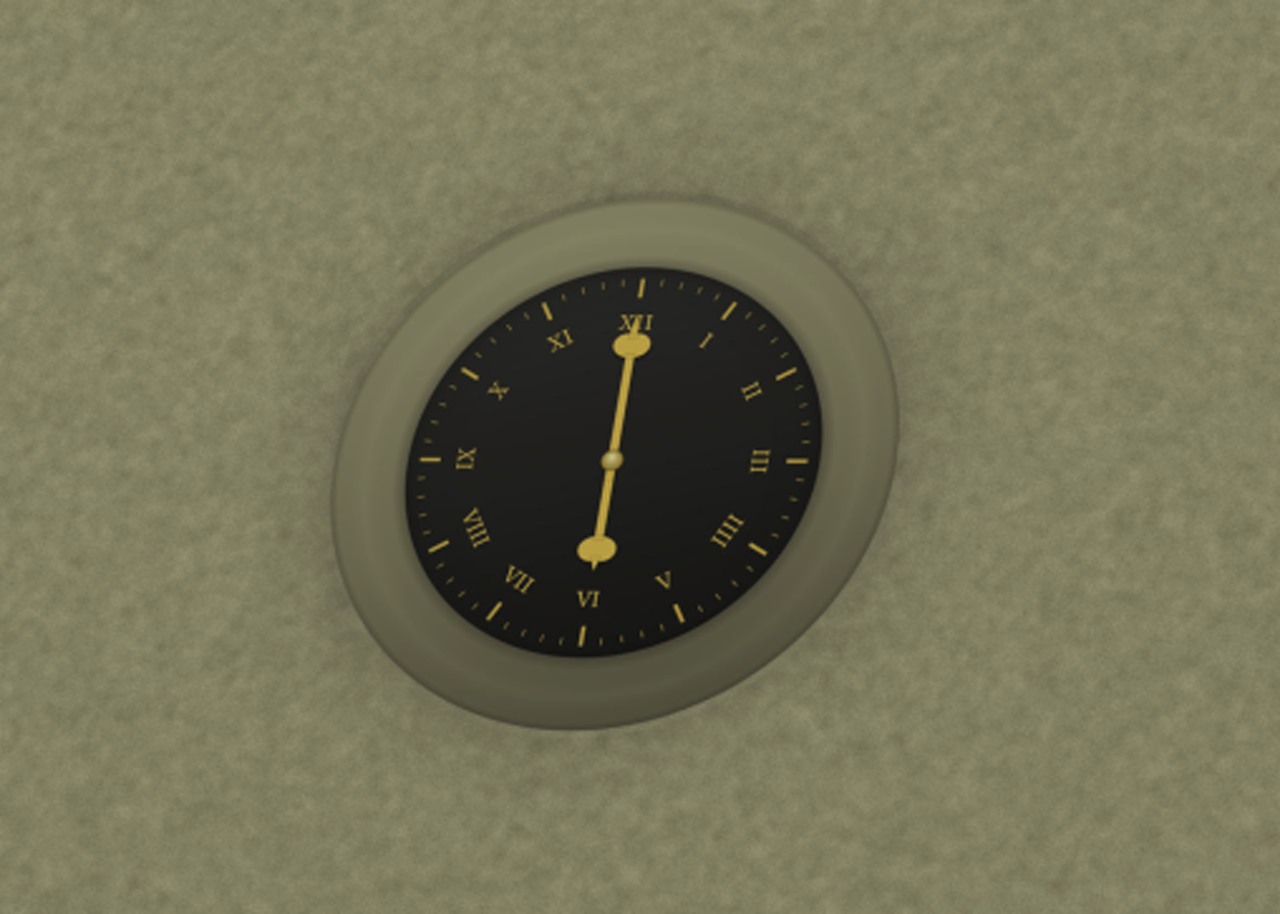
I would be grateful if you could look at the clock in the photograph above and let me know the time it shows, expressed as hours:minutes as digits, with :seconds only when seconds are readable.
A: 6:00
